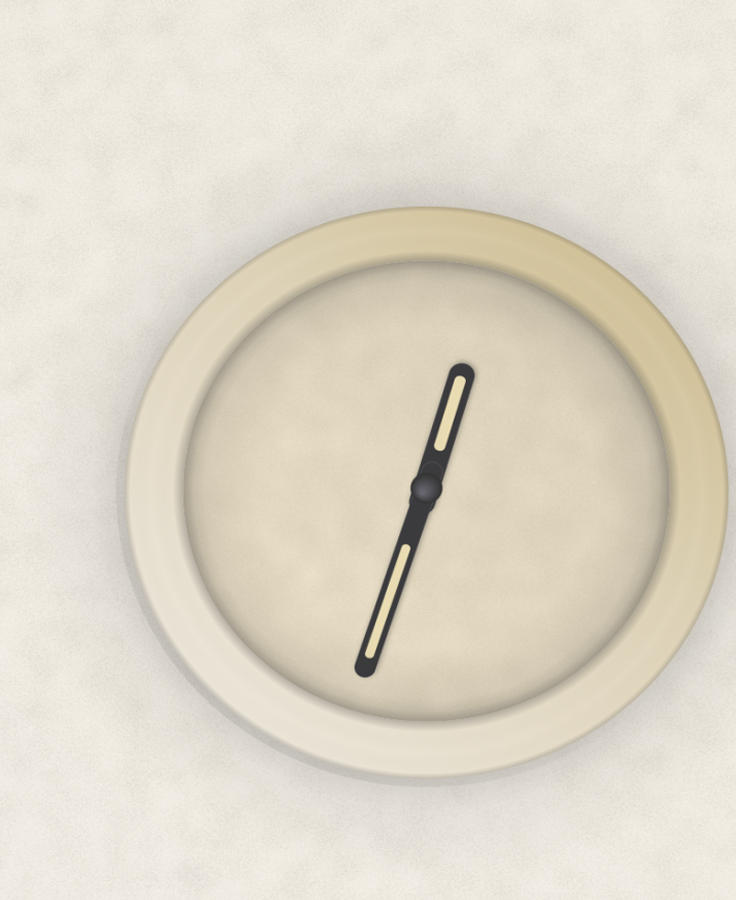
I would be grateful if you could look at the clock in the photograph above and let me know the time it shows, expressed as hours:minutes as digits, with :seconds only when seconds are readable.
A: 12:33
